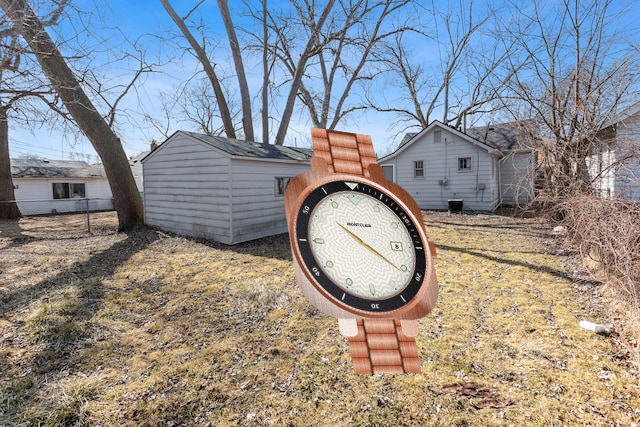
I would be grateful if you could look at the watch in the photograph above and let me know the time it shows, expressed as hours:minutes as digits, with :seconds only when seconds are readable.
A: 10:21
